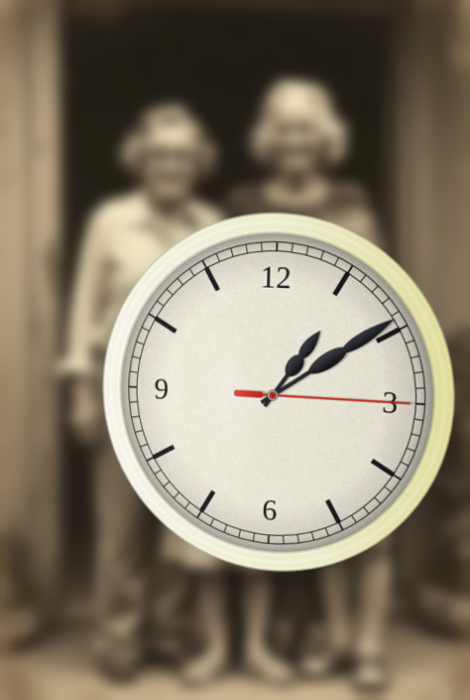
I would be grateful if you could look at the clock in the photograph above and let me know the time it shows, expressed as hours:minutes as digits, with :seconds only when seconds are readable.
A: 1:09:15
